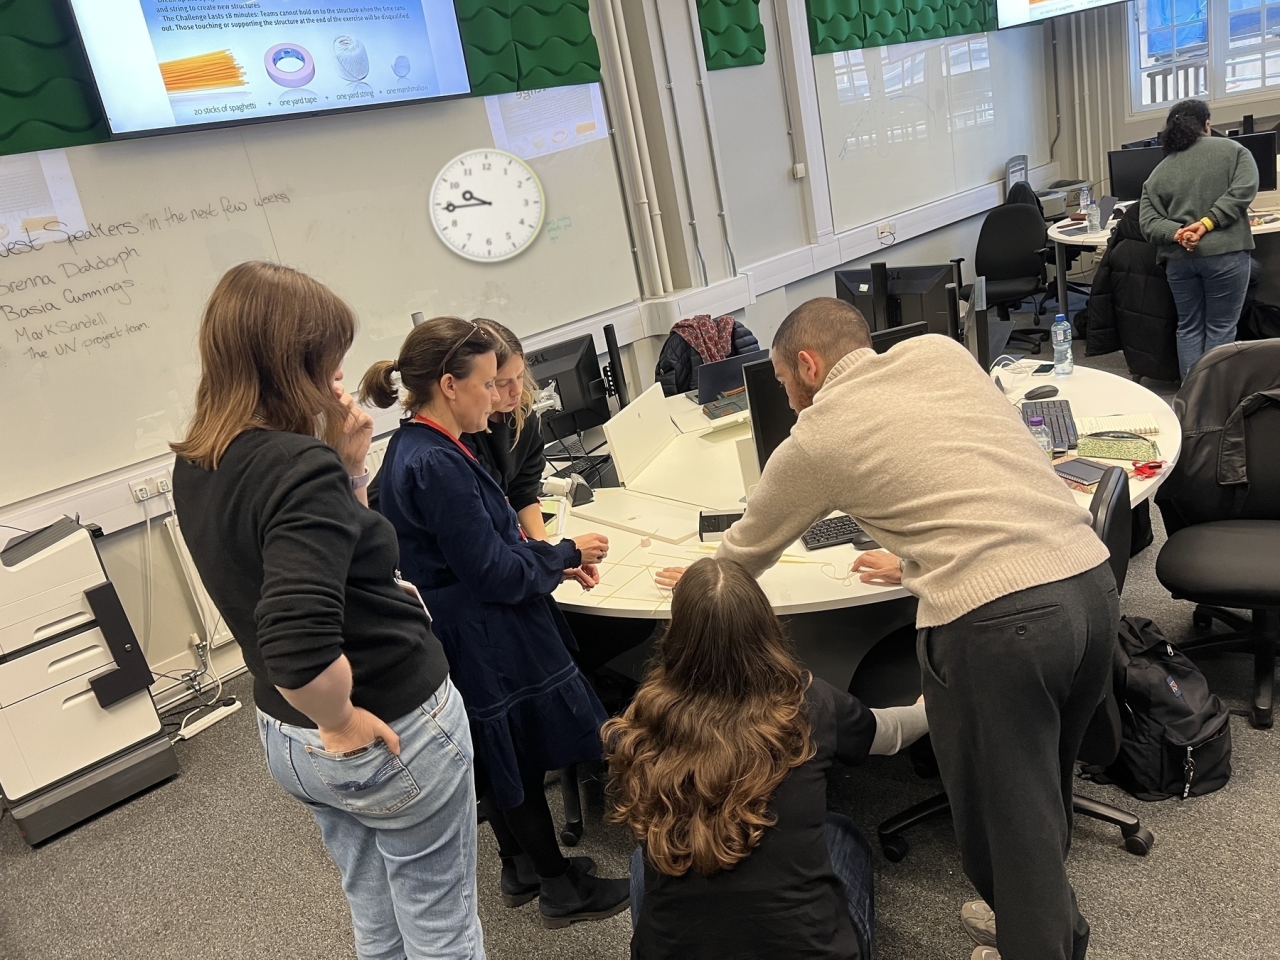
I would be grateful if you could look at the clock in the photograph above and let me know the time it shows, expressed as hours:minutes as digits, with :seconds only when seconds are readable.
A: 9:44
